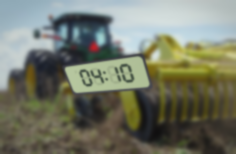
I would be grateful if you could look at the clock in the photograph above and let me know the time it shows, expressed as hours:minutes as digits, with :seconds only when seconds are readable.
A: 4:10
